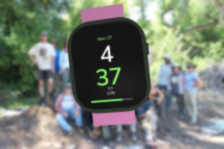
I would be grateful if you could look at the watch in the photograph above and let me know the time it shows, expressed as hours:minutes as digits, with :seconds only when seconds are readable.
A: 4:37
